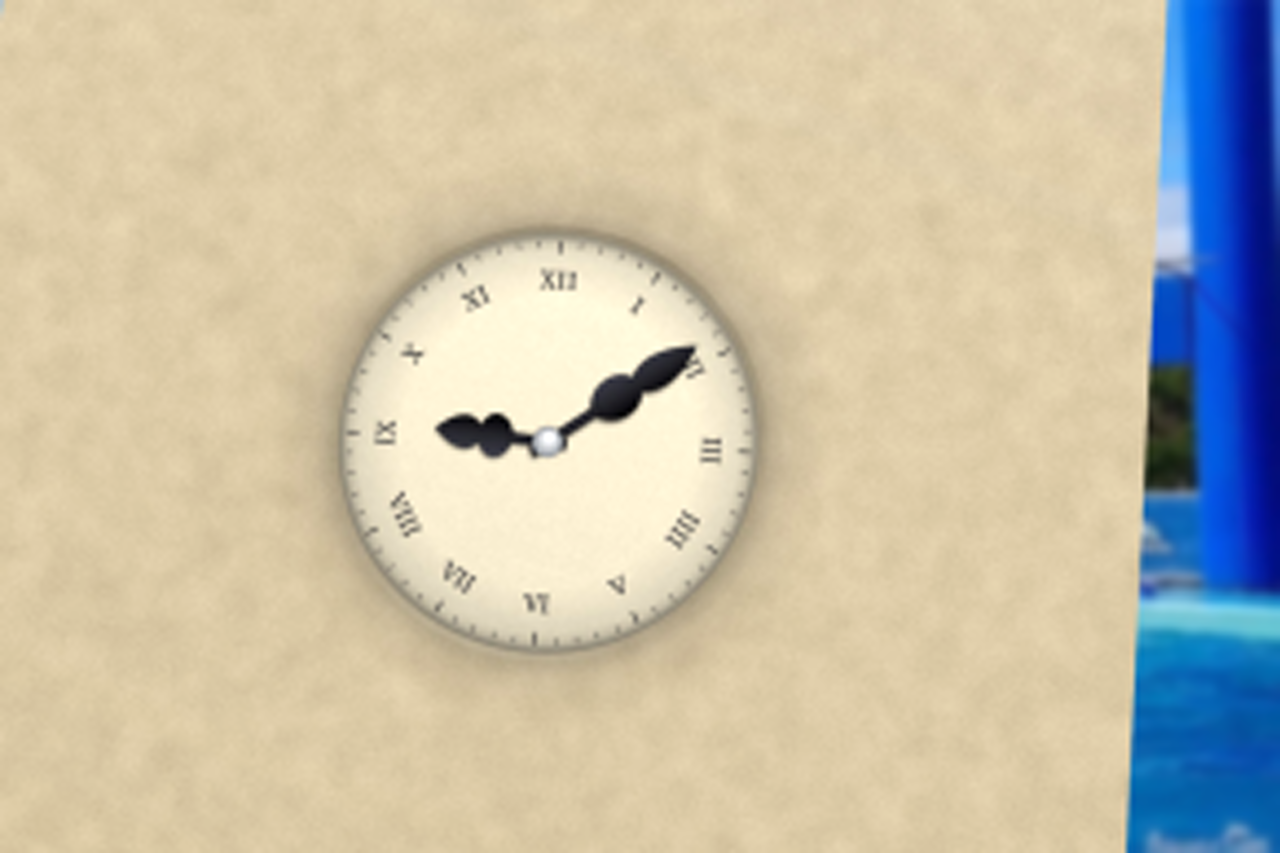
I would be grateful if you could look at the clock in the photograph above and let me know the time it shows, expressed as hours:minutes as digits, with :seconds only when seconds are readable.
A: 9:09
